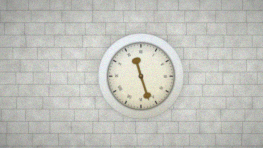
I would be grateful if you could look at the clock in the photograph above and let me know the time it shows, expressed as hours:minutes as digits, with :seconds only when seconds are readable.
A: 11:27
